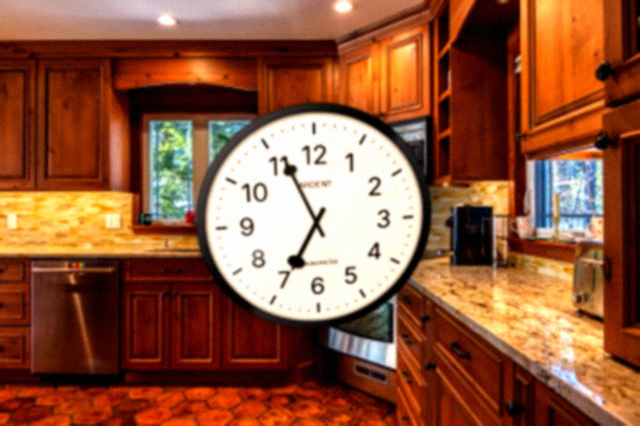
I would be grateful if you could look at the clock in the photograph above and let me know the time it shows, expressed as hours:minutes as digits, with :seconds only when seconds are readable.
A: 6:56
